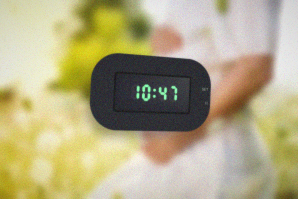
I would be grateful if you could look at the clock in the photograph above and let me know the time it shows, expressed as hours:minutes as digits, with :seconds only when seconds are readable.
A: 10:47
